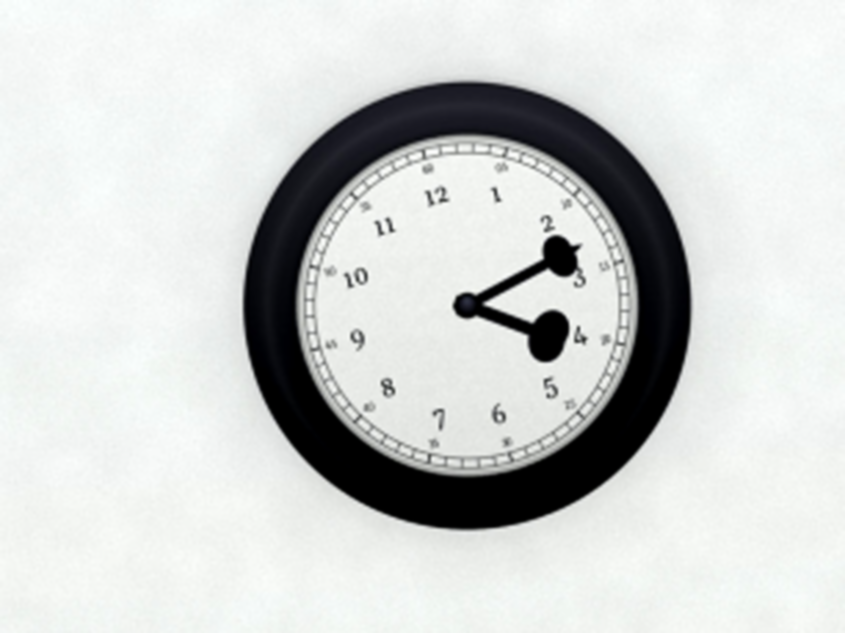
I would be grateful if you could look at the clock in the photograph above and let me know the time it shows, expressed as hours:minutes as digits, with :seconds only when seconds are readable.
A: 4:13
